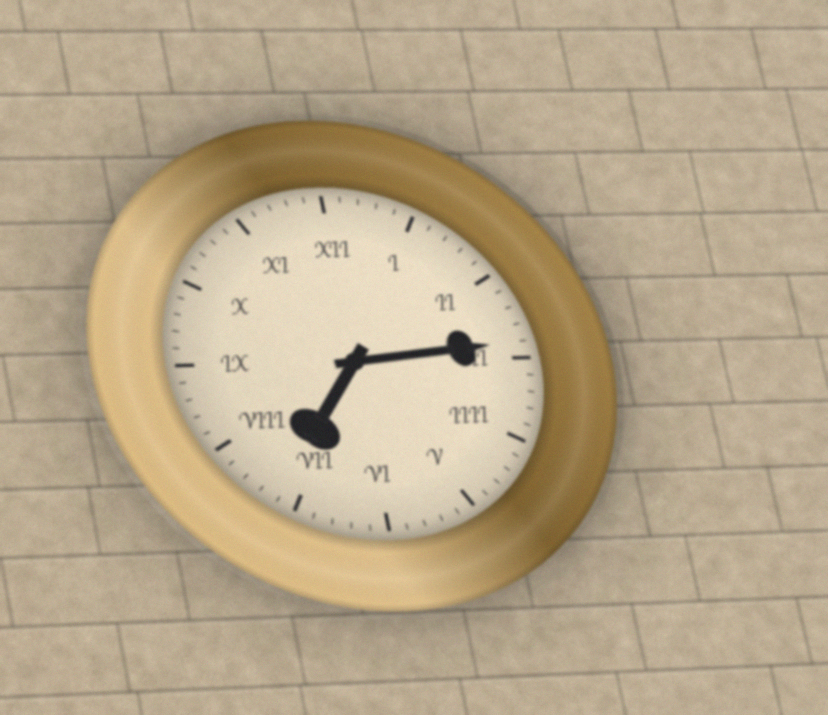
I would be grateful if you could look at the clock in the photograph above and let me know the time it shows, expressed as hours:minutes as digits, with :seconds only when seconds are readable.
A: 7:14
